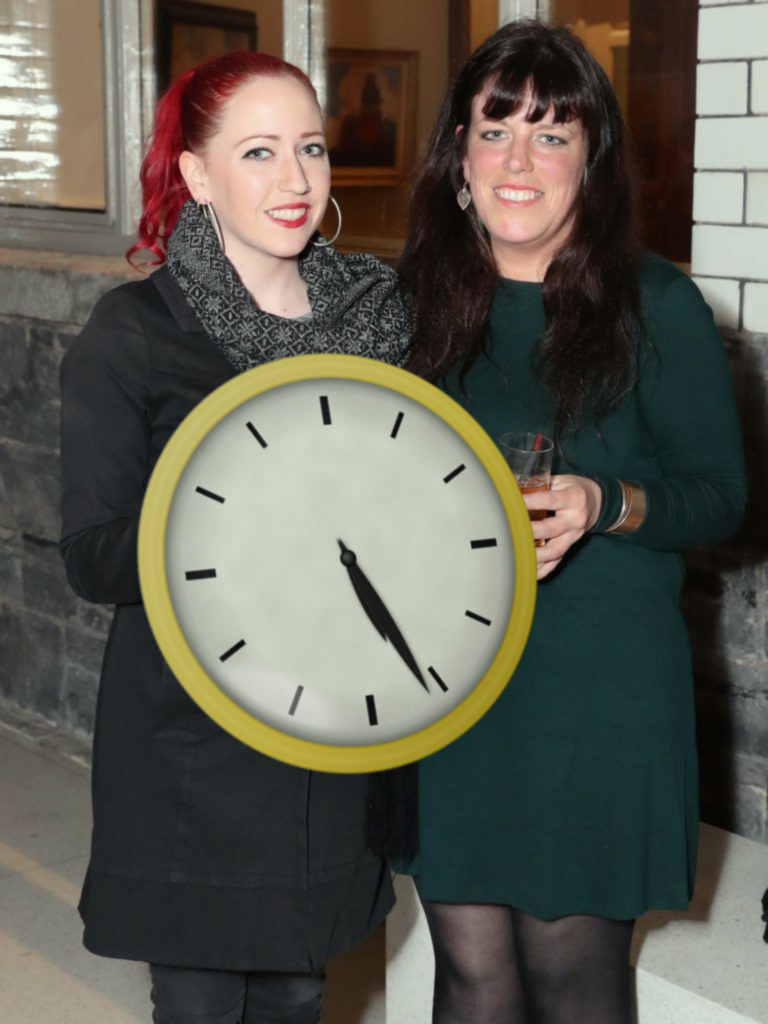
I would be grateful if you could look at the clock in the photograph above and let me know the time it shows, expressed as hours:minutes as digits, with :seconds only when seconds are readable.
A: 5:26
